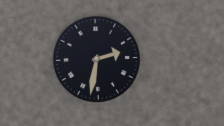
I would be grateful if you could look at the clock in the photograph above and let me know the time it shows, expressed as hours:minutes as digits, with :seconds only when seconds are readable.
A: 2:32
